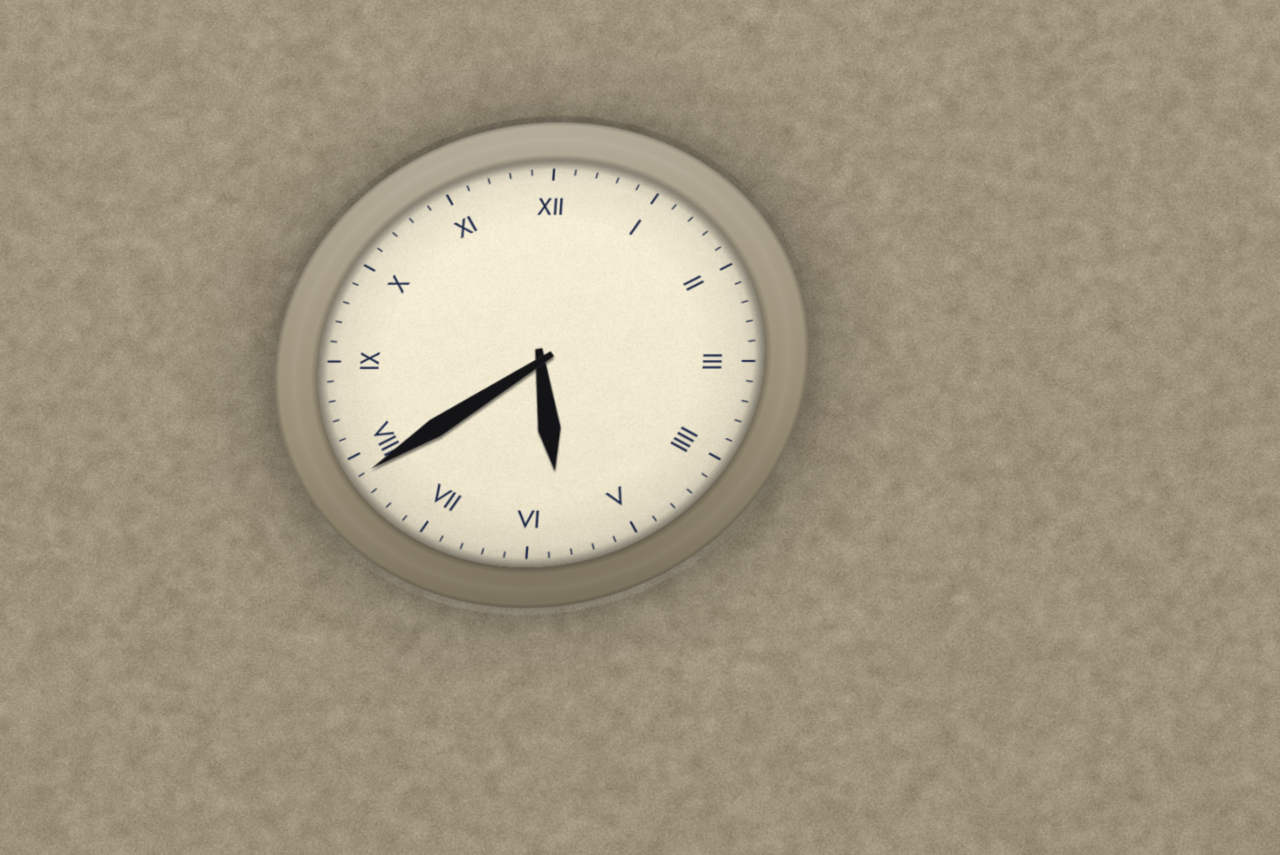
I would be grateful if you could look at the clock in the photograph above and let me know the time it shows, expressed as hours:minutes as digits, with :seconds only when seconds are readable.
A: 5:39
